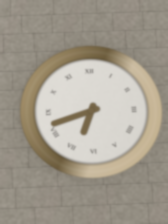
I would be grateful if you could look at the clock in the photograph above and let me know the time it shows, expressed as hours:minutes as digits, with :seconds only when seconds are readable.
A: 6:42
